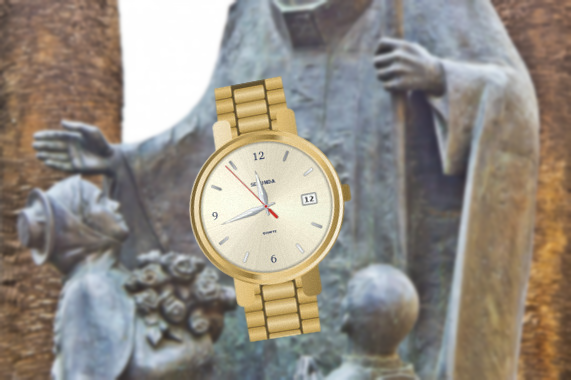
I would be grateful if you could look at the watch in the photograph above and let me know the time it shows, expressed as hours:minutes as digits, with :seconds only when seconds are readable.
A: 11:42:54
